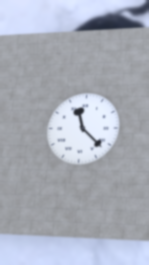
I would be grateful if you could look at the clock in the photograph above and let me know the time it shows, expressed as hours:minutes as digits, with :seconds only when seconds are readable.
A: 11:22
